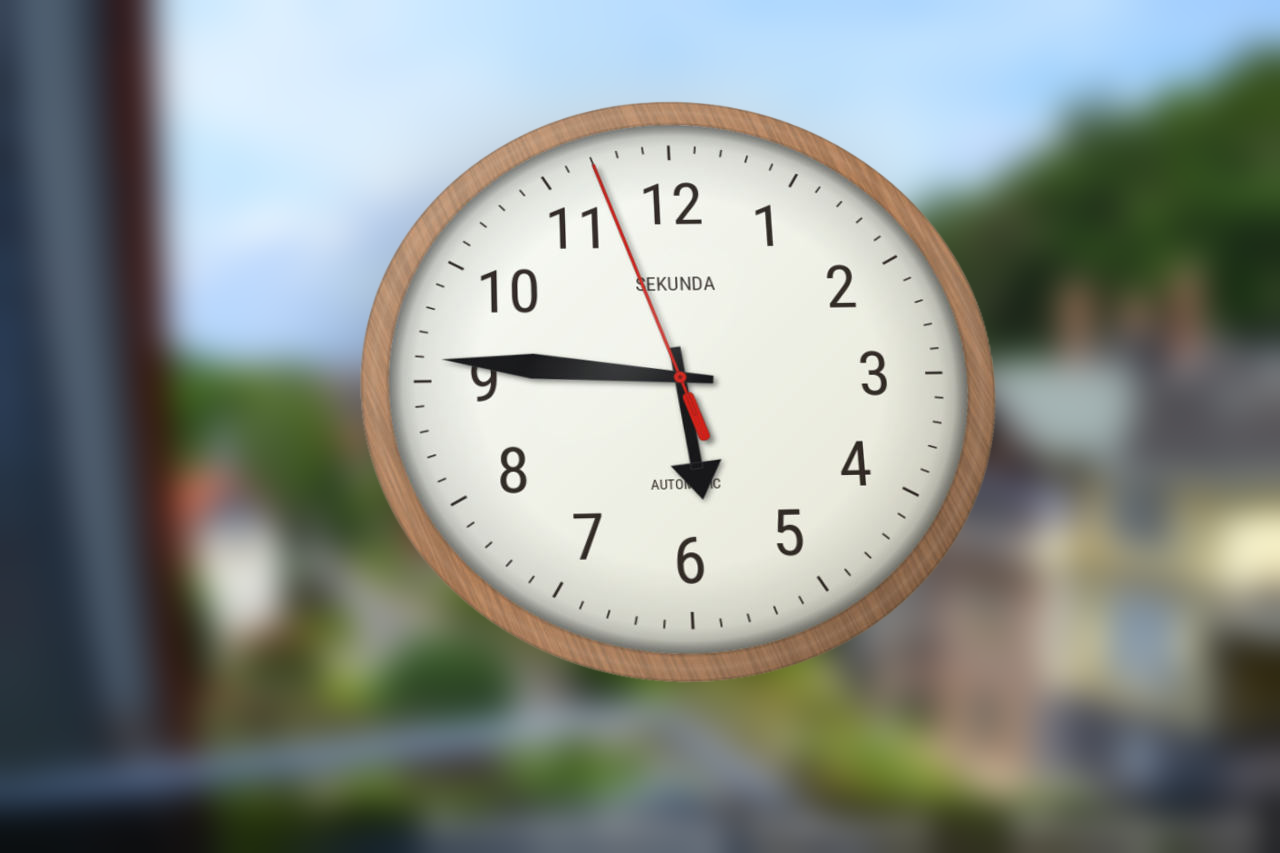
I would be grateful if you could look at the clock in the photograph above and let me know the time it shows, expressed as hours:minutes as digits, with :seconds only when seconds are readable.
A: 5:45:57
